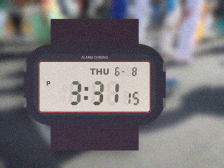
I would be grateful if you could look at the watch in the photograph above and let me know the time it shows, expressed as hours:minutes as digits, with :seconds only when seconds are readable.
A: 3:31:15
